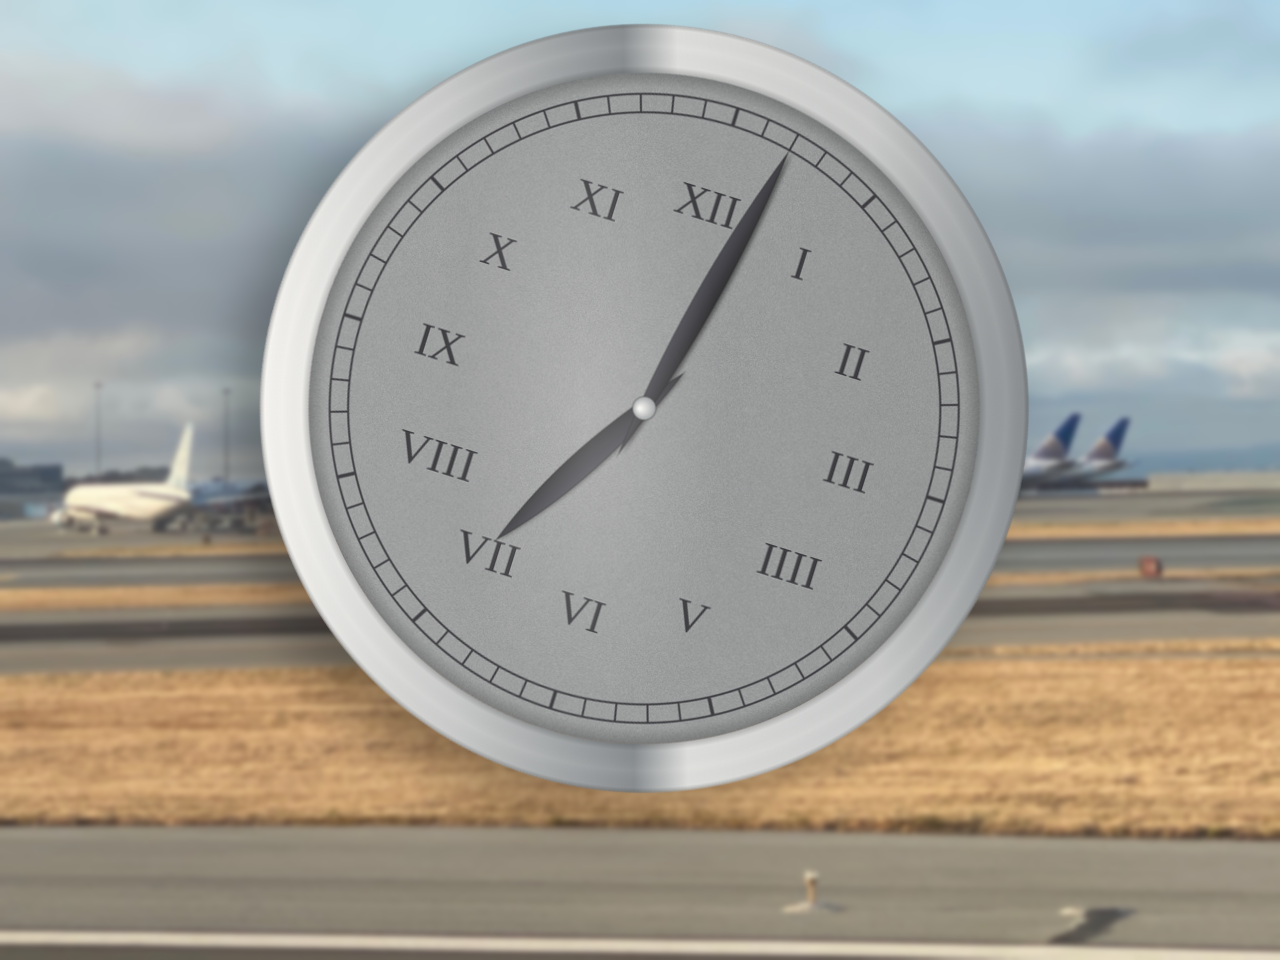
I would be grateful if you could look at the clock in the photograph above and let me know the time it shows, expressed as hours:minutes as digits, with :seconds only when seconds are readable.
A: 7:02
